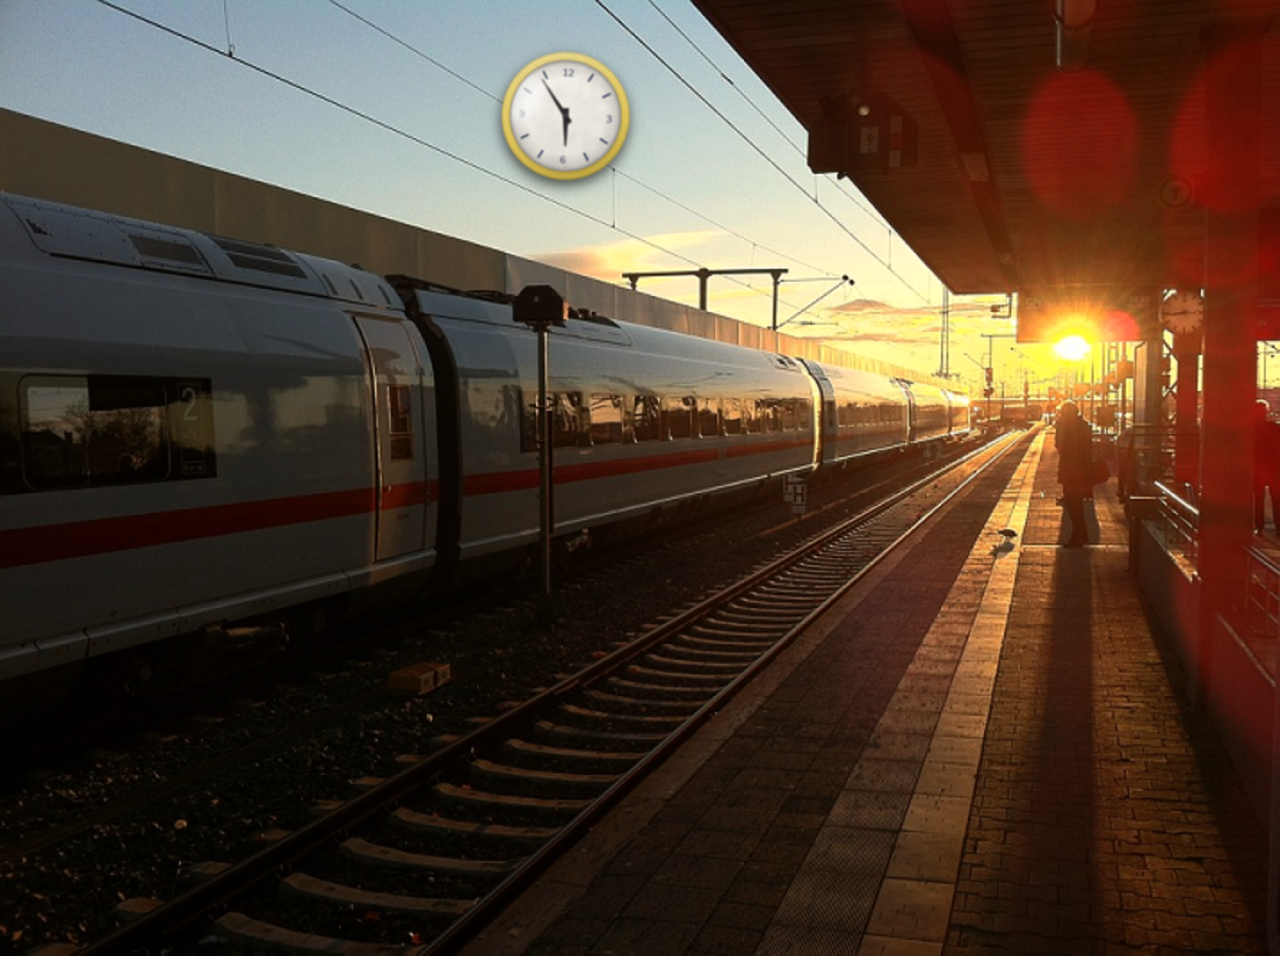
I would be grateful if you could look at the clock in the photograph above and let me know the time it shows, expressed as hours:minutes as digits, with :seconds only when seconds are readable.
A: 5:54
